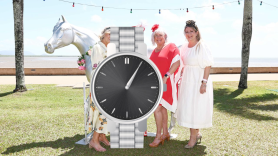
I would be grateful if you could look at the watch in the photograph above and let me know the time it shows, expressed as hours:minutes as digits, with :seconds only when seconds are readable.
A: 1:05
